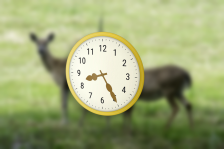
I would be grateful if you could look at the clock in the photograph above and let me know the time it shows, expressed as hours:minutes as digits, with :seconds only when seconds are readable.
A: 8:25
